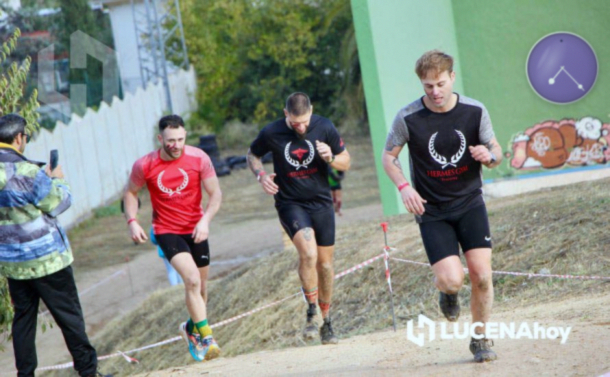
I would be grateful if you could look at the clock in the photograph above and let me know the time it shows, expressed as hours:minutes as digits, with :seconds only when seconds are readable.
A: 7:23
